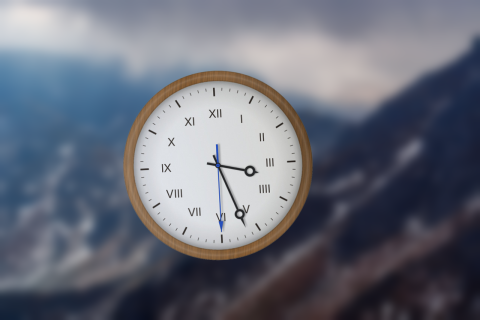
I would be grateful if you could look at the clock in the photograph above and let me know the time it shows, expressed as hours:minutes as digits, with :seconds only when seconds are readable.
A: 3:26:30
